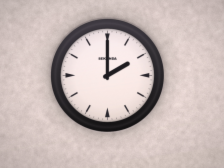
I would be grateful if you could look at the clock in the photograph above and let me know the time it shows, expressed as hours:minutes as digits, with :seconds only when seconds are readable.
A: 2:00
